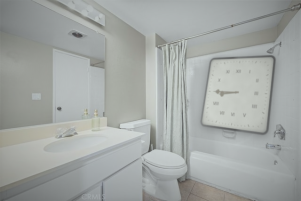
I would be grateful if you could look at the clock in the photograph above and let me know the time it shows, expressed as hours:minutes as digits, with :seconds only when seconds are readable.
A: 8:45
